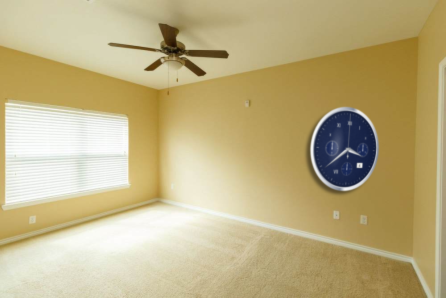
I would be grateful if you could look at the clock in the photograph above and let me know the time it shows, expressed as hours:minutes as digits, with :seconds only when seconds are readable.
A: 3:39
